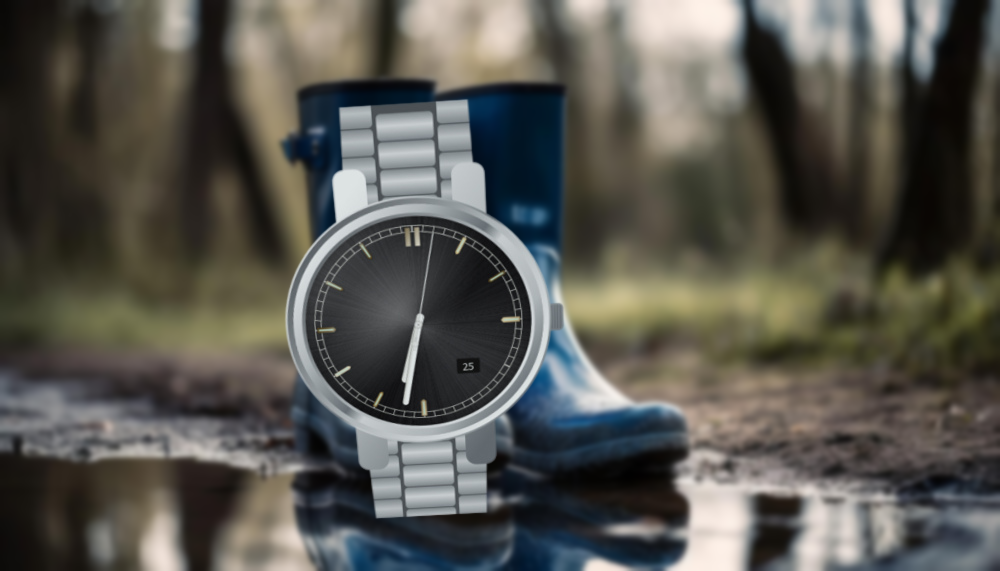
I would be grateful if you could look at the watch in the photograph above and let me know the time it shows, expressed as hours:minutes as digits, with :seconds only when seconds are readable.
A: 6:32:02
